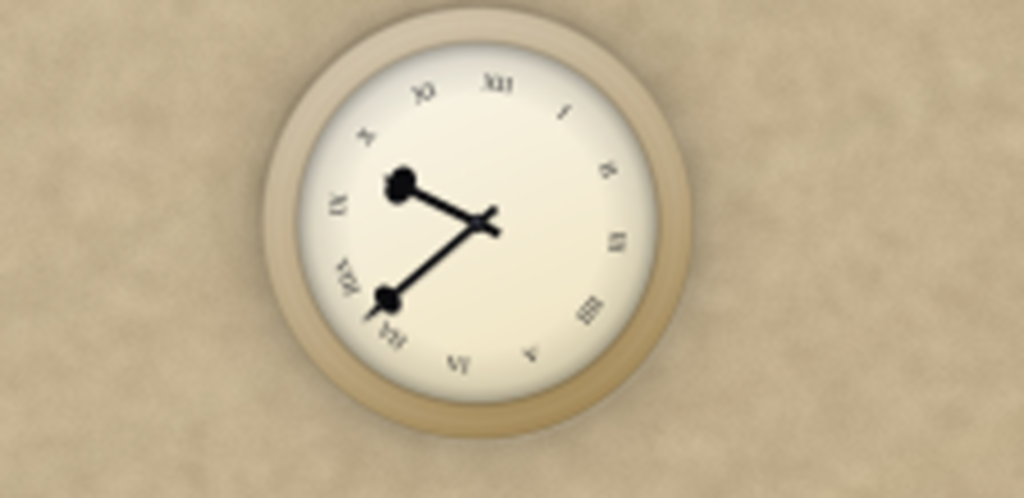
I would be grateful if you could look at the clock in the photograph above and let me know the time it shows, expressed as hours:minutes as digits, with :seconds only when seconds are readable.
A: 9:37
